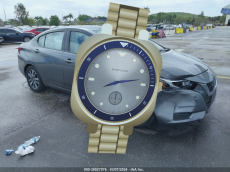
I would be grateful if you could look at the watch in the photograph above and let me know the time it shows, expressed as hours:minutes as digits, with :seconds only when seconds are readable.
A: 8:13
